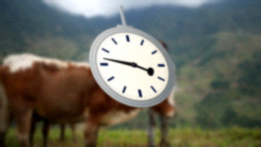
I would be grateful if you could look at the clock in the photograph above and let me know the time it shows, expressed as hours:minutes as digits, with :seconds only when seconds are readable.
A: 3:47
